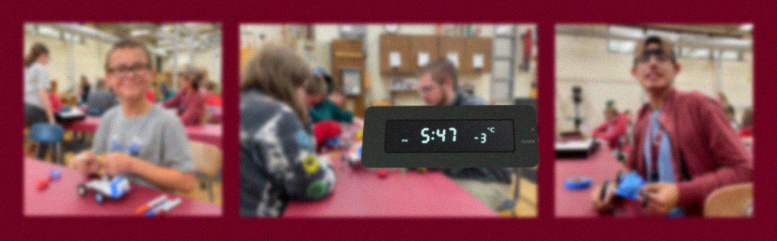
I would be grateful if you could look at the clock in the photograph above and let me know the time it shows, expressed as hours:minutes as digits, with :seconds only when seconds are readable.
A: 5:47
